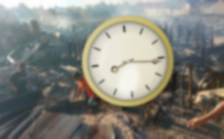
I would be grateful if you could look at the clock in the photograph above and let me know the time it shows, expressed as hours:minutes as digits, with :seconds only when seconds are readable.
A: 8:16
